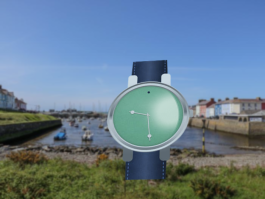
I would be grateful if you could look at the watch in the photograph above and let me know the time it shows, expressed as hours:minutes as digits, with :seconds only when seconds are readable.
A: 9:29
